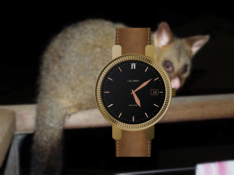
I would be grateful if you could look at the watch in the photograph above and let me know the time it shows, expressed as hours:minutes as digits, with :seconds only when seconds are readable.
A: 5:09
